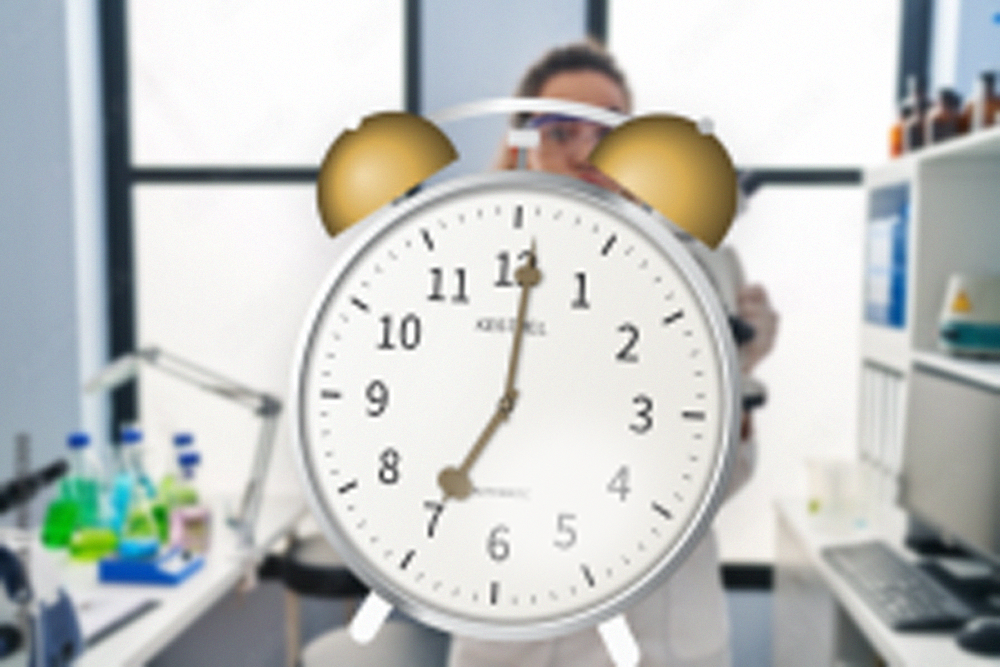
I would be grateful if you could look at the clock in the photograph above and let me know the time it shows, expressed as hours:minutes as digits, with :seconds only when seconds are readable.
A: 7:01
